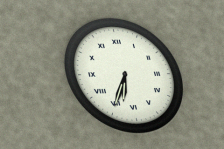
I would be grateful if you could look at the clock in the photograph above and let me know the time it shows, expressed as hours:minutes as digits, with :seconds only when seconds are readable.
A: 6:35
